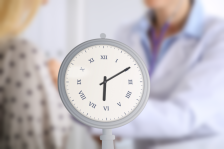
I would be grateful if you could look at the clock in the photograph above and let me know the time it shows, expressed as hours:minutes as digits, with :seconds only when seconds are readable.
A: 6:10
